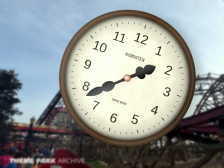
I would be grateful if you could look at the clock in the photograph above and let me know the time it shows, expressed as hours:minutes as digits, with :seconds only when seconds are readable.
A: 1:38
